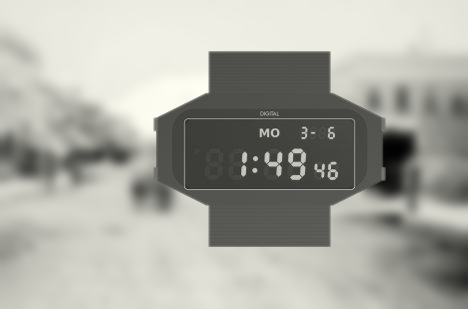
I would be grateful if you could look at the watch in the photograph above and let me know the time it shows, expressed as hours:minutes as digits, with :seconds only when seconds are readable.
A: 1:49:46
